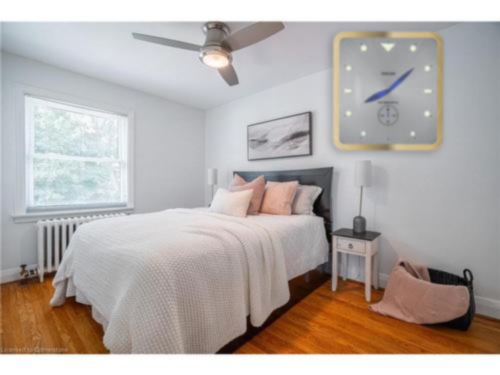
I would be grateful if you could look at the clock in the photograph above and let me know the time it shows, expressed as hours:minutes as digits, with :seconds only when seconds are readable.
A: 8:08
